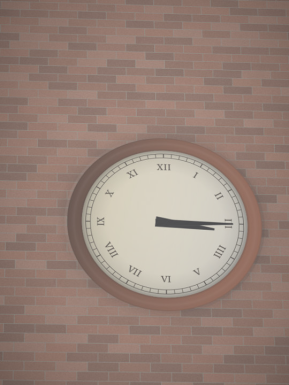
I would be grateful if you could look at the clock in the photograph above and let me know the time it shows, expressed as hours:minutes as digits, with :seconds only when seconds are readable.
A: 3:15
